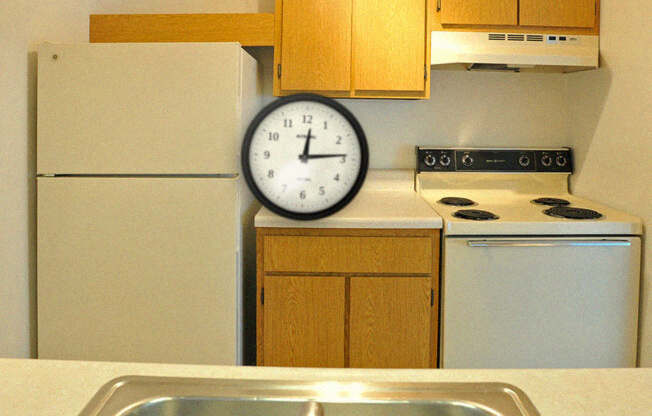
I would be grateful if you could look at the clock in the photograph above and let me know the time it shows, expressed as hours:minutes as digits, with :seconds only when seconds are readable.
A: 12:14
